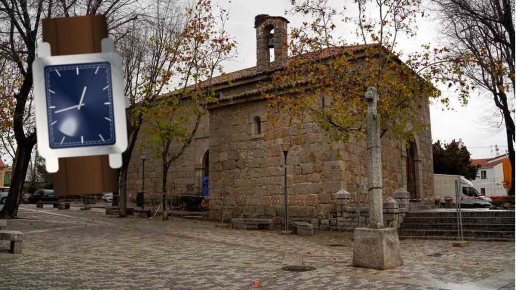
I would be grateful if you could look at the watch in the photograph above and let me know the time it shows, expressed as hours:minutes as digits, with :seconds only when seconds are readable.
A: 12:43
